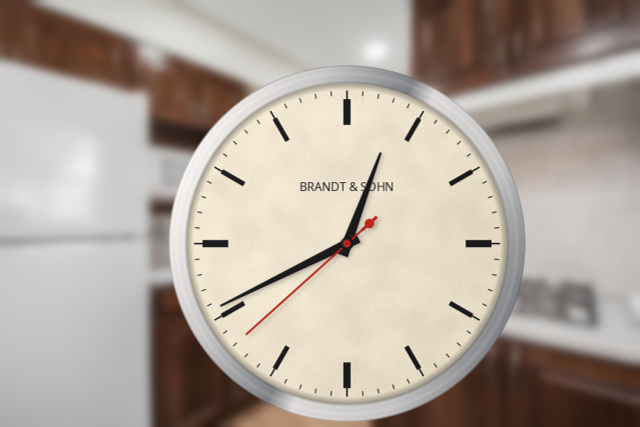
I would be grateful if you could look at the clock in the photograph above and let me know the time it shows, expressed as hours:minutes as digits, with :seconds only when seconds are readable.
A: 12:40:38
